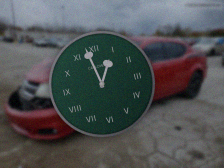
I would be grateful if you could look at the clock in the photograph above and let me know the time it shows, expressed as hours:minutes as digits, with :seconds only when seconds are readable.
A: 12:58
